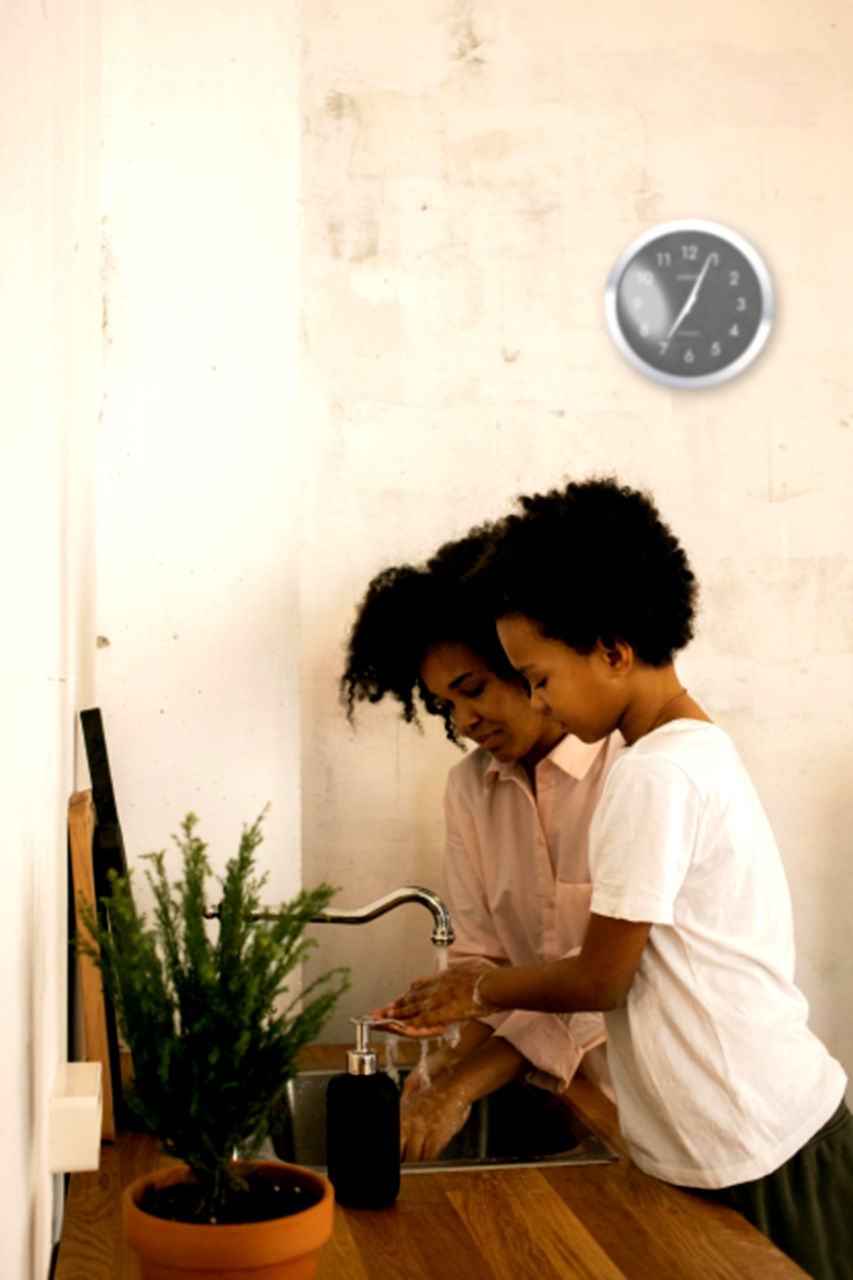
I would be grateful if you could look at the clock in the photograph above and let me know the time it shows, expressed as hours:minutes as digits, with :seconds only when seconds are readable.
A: 7:04
